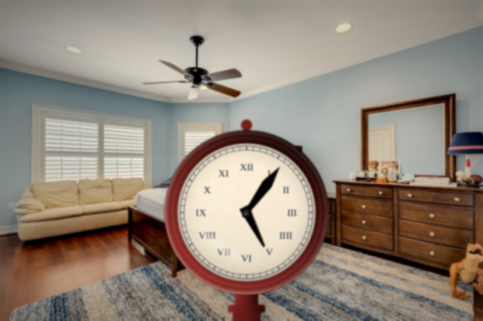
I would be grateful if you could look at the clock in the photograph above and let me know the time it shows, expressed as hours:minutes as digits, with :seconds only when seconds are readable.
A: 5:06
